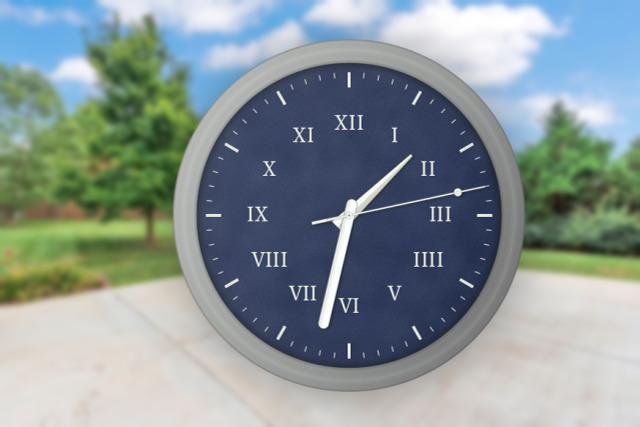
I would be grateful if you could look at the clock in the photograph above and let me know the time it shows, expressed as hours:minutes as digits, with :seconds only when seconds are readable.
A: 1:32:13
